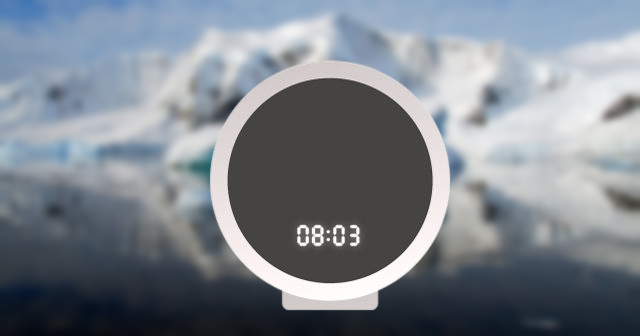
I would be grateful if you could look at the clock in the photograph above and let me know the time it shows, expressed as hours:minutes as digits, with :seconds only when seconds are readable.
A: 8:03
